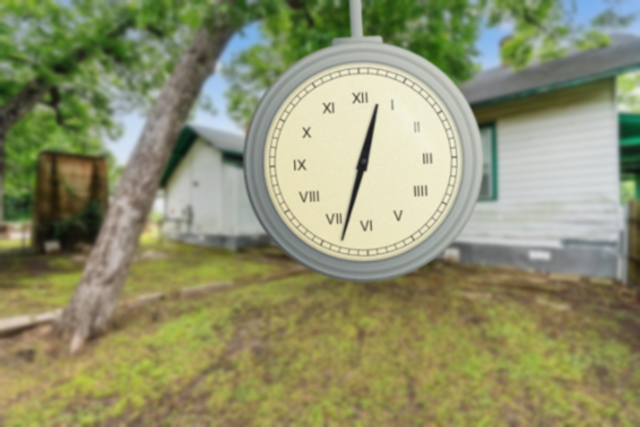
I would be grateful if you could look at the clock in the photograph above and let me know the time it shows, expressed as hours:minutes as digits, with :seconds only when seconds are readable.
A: 12:33
